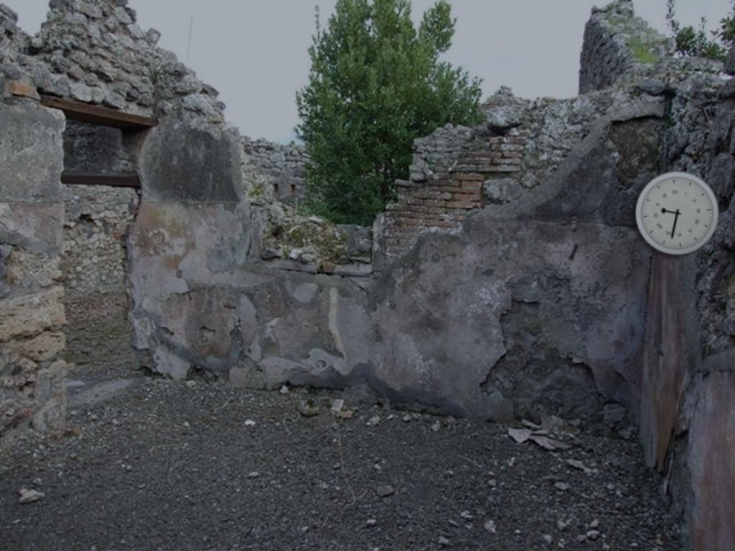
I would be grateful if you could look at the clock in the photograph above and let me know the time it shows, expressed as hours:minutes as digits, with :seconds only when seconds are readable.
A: 9:33
